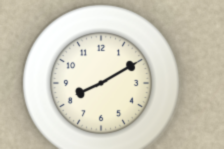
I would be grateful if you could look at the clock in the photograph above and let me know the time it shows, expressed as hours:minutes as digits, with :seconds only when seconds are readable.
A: 8:10
